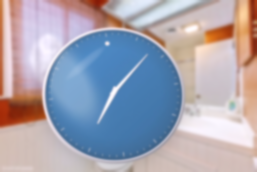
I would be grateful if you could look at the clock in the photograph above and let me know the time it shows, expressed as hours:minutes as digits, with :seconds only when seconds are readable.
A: 7:08
